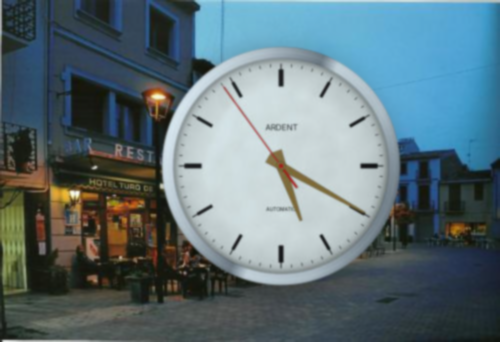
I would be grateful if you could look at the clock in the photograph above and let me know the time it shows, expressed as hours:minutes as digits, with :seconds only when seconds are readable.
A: 5:19:54
